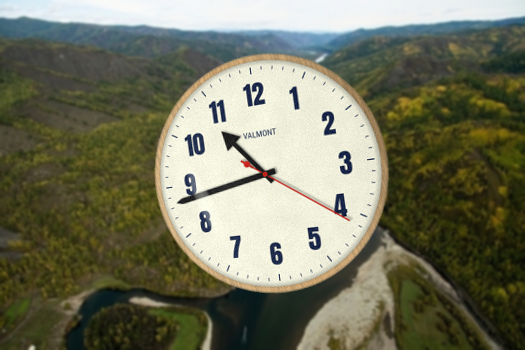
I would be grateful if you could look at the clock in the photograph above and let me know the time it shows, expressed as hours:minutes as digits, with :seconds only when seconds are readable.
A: 10:43:21
